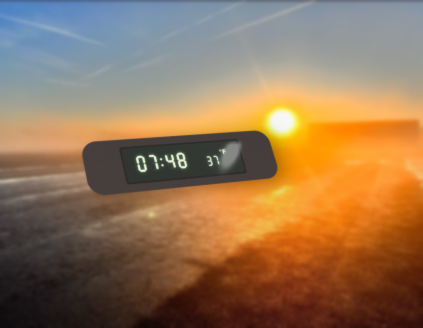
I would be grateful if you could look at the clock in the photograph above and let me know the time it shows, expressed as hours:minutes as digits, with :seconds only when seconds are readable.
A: 7:48
